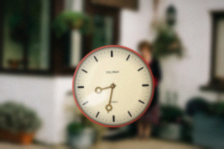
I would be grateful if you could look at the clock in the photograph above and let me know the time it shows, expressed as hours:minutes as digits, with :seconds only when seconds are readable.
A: 8:32
